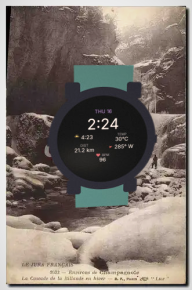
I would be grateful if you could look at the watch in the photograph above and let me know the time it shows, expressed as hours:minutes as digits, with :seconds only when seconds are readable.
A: 2:24
